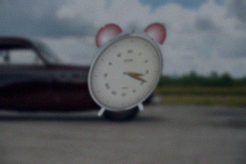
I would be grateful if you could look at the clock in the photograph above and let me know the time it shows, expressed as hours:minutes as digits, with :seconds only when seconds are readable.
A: 3:19
